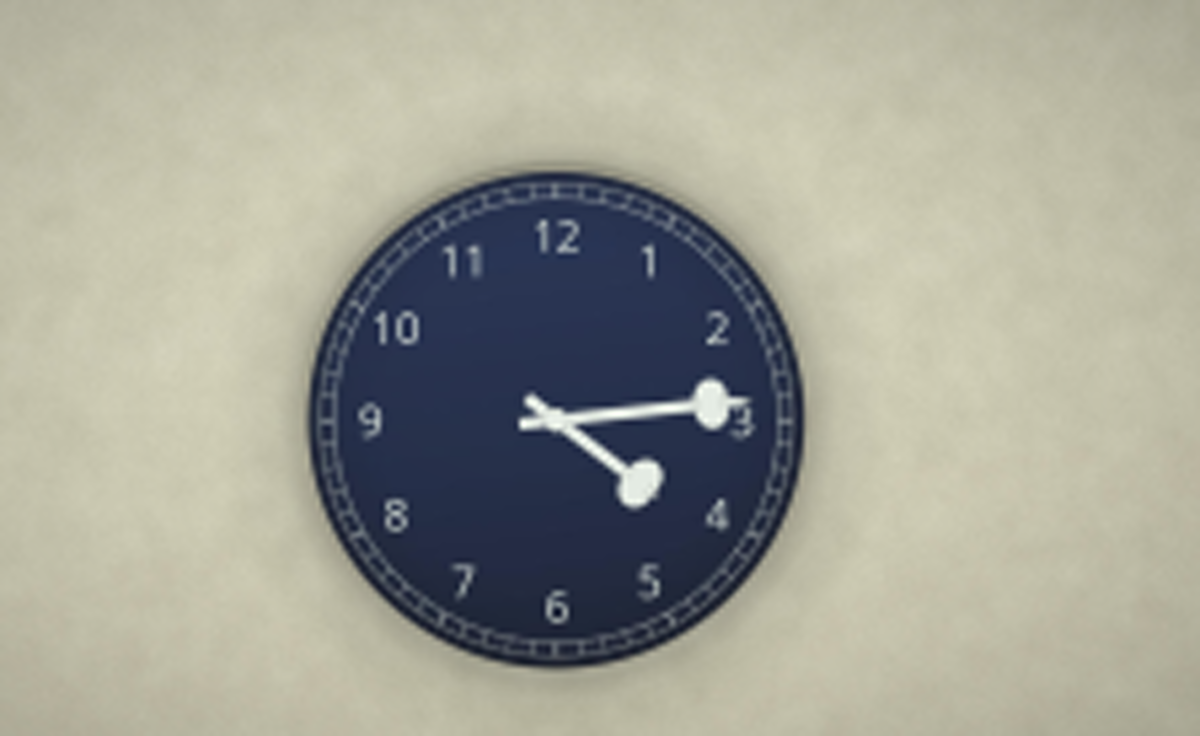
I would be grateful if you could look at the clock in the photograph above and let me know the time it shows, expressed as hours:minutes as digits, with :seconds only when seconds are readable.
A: 4:14
